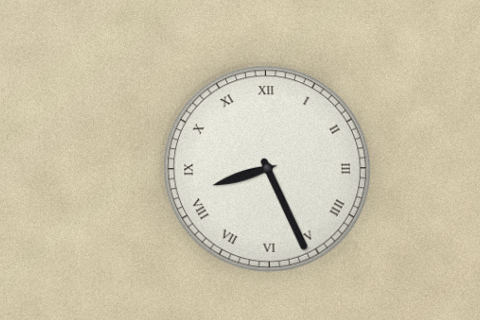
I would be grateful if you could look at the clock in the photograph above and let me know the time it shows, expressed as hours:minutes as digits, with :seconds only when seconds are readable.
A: 8:26
